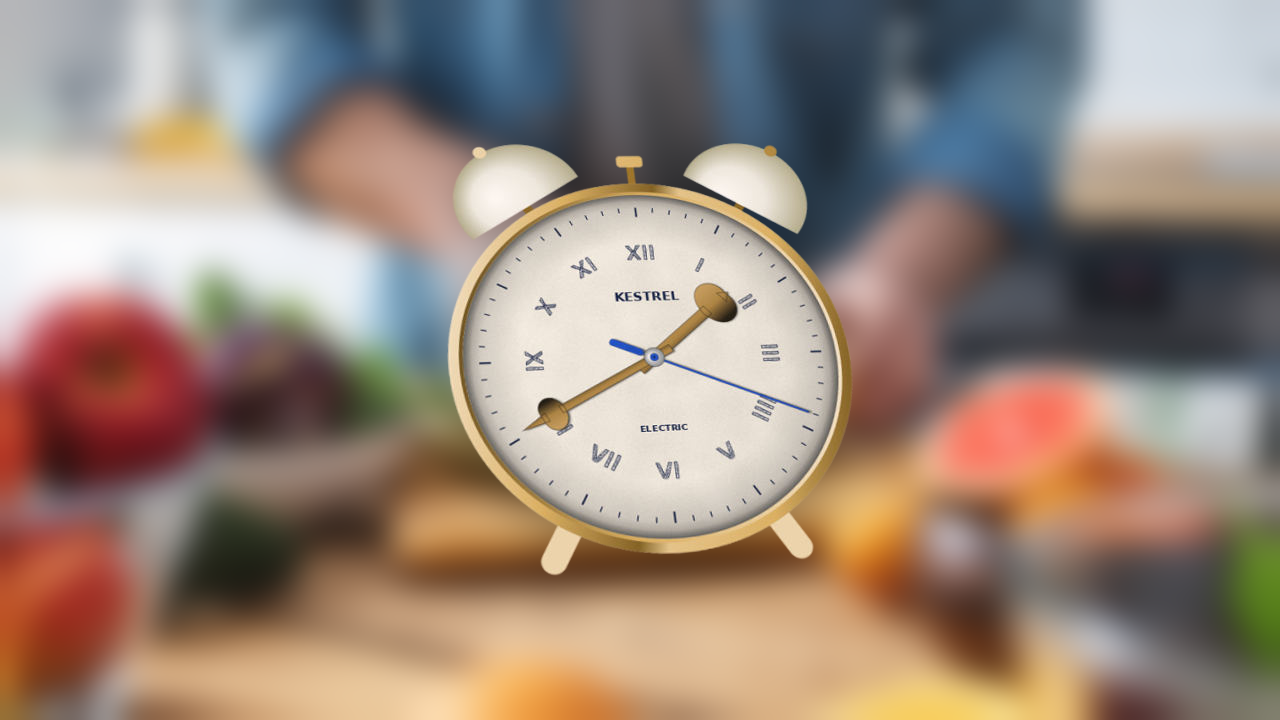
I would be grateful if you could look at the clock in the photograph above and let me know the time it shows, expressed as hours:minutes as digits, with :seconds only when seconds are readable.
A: 1:40:19
